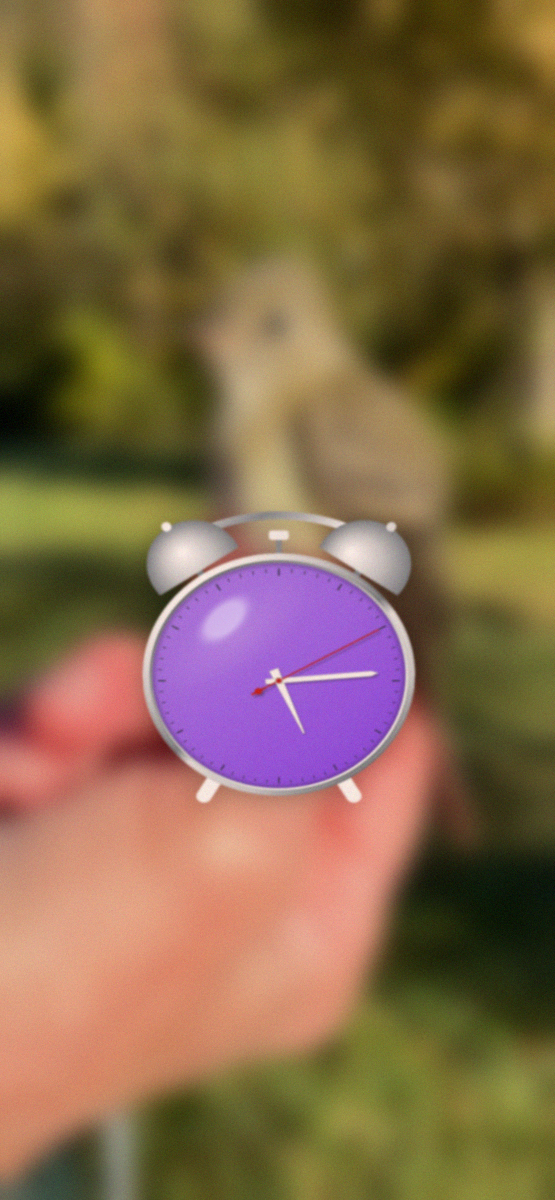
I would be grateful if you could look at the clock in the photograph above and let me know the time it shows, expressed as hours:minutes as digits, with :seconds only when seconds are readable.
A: 5:14:10
